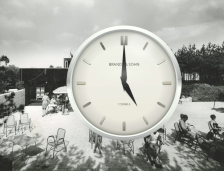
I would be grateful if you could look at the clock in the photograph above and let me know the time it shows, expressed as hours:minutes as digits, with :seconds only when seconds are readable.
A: 5:00
